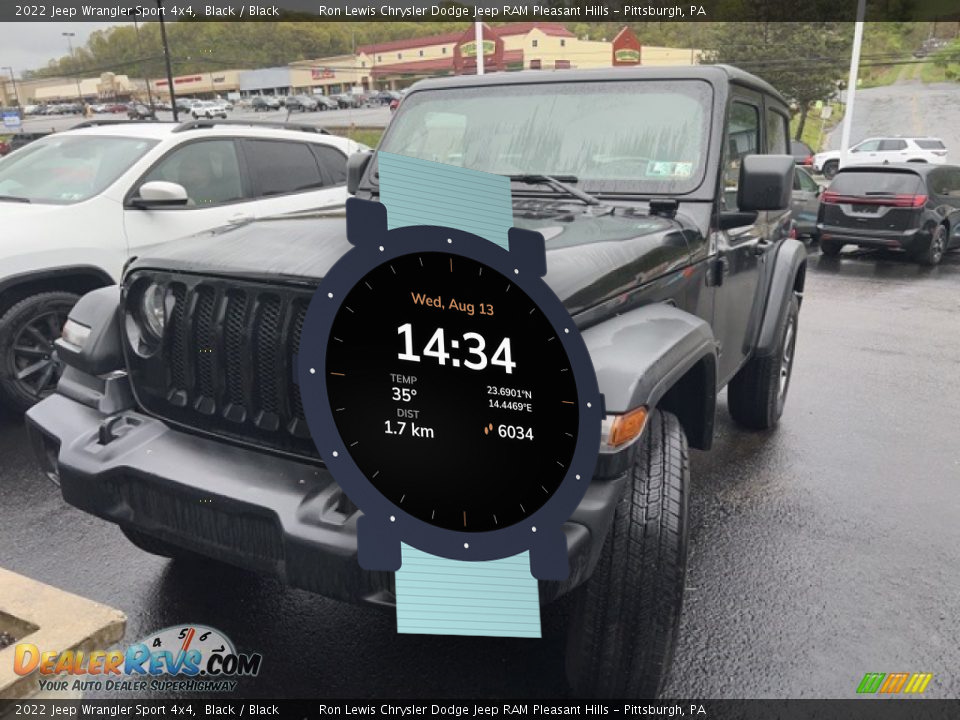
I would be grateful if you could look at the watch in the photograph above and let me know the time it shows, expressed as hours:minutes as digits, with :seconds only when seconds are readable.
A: 14:34
